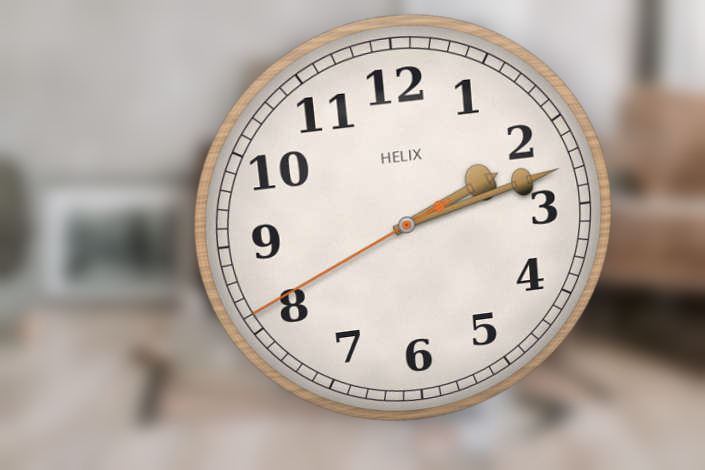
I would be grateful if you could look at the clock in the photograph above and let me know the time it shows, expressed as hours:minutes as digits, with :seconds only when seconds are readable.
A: 2:12:41
